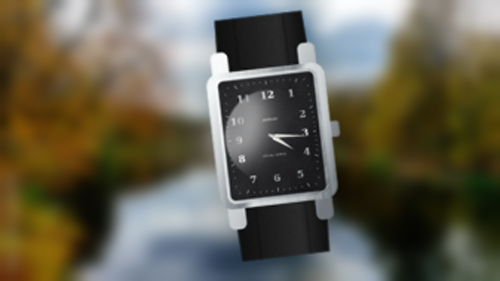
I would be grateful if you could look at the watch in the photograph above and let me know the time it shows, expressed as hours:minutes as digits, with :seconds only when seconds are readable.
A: 4:16
